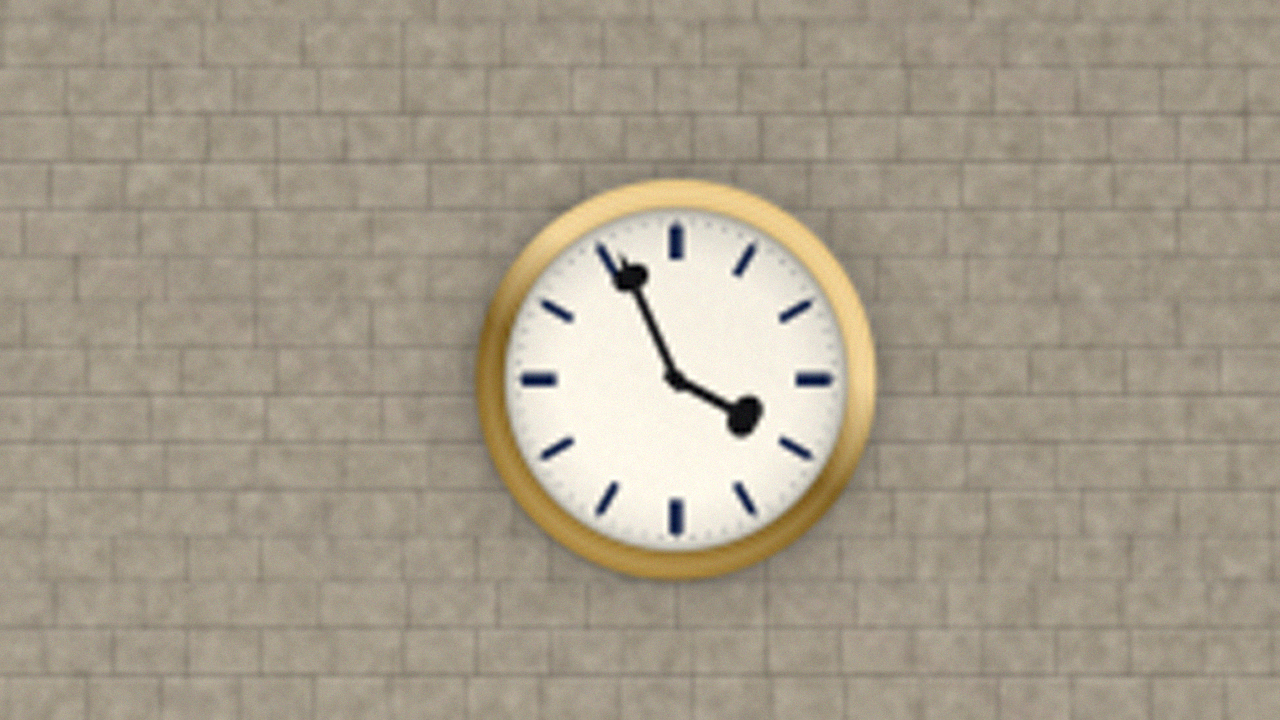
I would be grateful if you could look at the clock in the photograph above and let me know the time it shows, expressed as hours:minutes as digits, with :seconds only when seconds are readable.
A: 3:56
